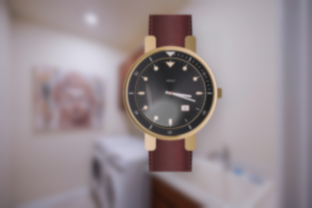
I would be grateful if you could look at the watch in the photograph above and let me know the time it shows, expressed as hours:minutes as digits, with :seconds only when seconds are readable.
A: 3:18
